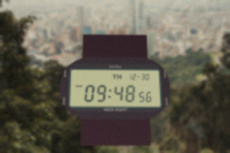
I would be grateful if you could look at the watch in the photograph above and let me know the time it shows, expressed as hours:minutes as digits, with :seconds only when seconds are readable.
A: 9:48:56
